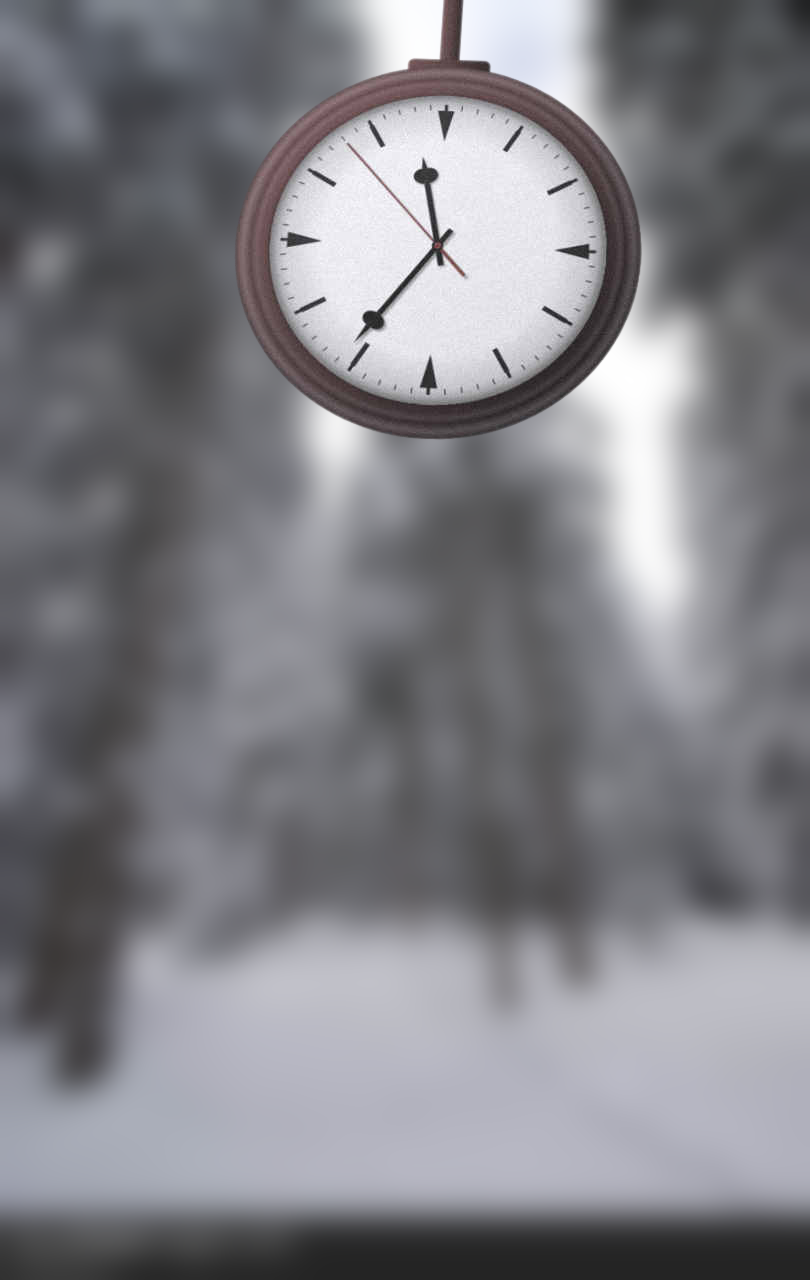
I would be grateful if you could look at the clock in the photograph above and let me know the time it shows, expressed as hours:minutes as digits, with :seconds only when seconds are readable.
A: 11:35:53
